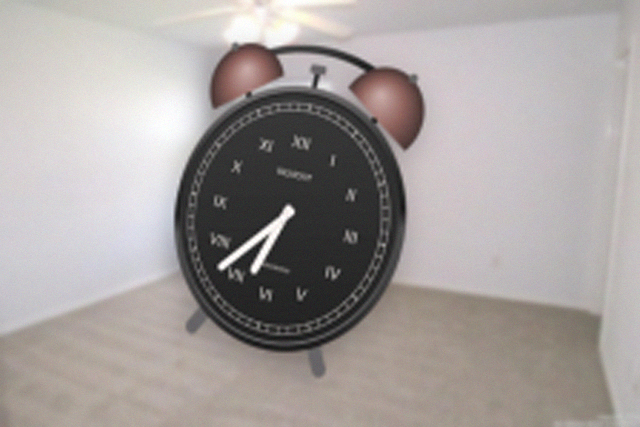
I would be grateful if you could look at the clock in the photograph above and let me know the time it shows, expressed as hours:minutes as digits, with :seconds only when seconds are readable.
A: 6:37
